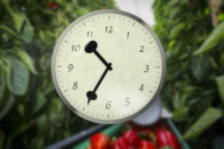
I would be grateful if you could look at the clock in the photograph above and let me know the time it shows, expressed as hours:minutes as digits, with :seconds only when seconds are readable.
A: 10:35
